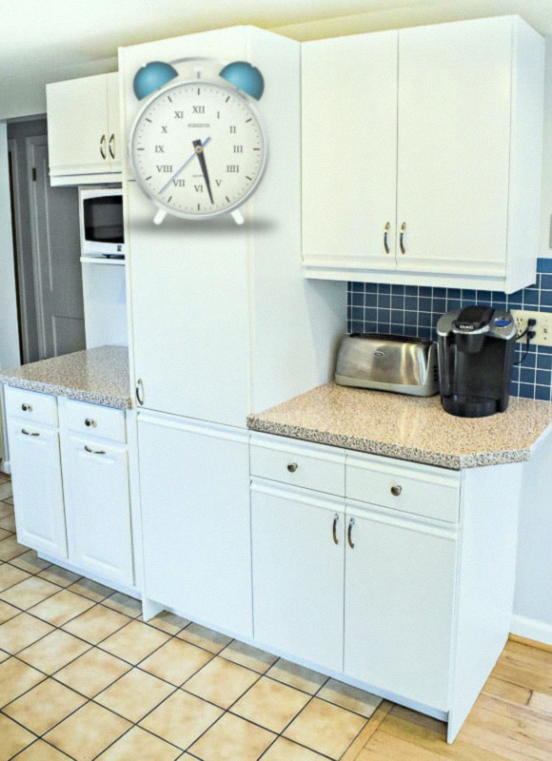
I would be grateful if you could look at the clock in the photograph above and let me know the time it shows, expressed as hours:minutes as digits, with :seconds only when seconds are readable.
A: 5:27:37
